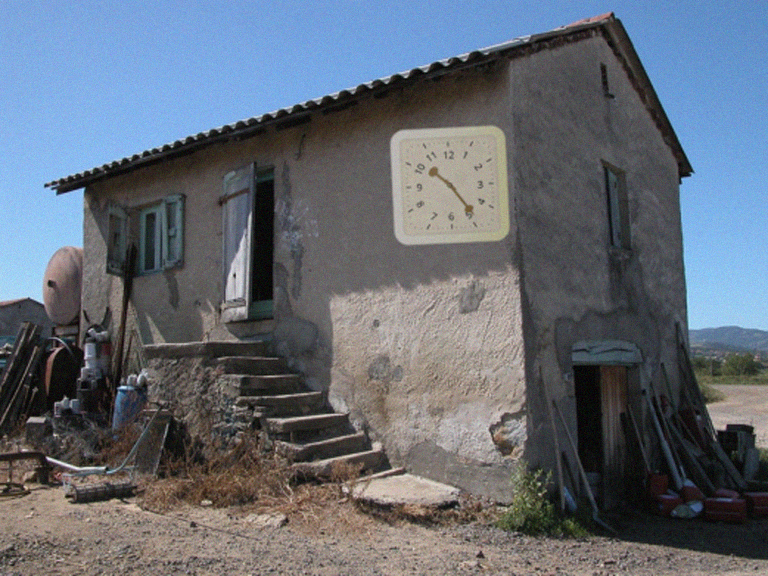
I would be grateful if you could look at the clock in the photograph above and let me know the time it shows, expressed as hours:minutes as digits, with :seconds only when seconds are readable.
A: 10:24
